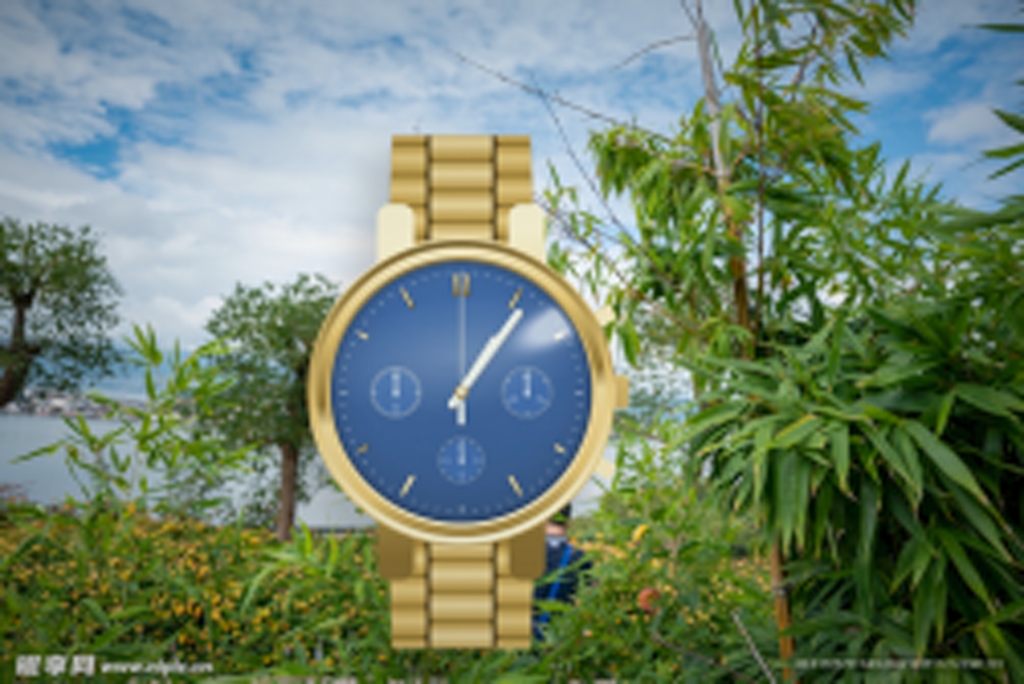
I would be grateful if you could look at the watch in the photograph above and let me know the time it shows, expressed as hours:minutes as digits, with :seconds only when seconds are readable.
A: 1:06
